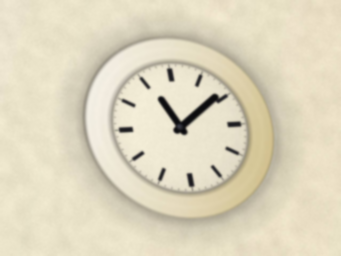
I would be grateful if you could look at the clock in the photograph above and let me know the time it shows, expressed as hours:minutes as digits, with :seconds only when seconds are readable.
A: 11:09
